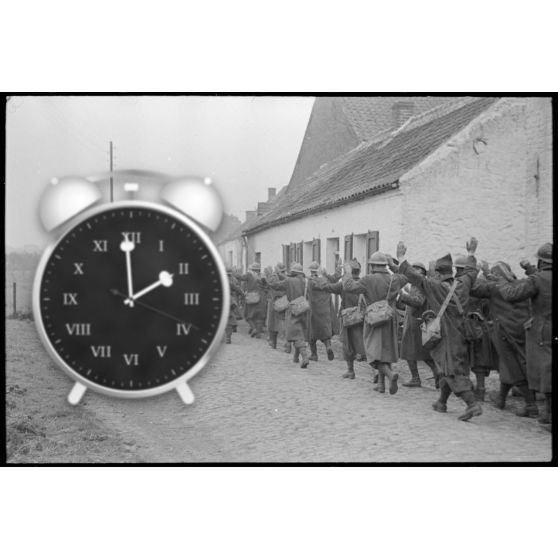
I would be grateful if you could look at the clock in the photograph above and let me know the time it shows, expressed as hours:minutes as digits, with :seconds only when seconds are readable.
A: 1:59:19
